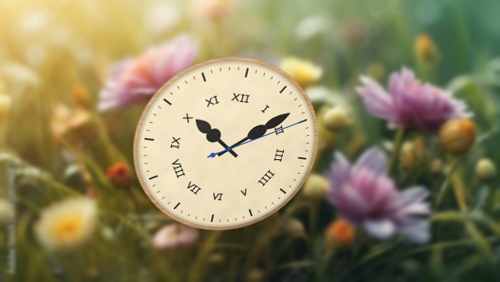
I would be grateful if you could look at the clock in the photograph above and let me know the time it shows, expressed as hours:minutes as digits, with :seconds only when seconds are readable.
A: 10:08:10
